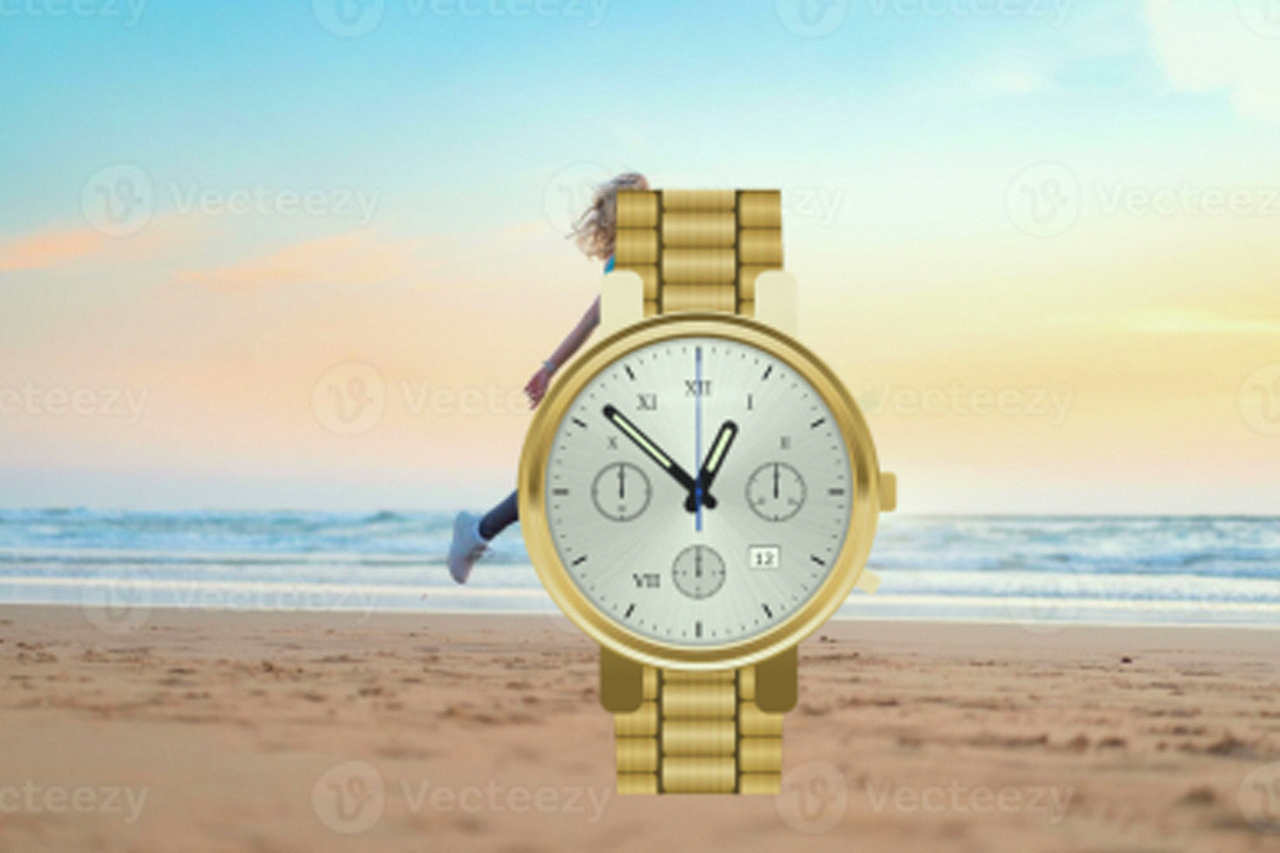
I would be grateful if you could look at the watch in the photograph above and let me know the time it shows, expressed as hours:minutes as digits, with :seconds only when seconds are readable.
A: 12:52
